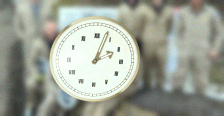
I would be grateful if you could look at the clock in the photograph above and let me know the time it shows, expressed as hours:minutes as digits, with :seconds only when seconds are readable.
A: 2:03
